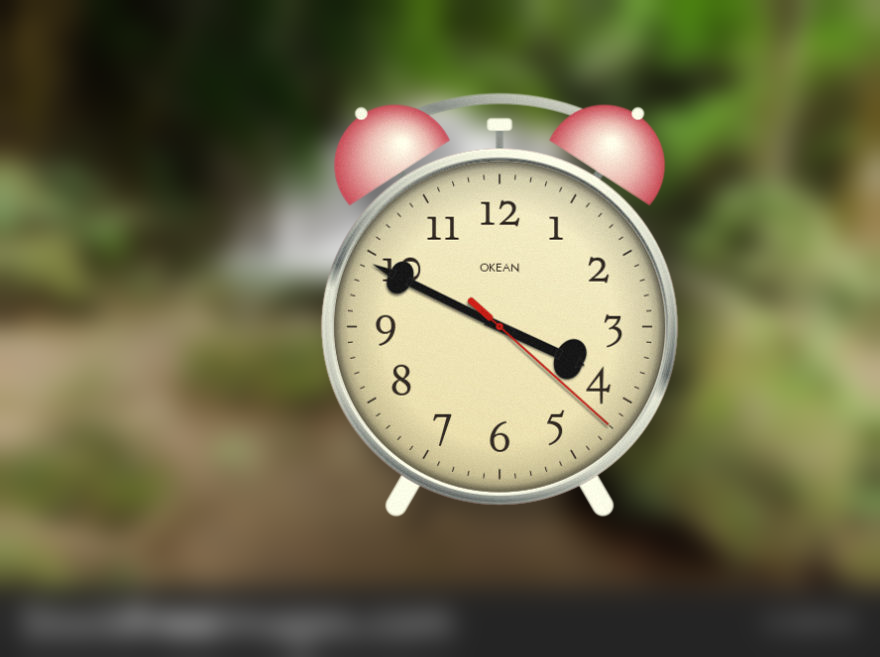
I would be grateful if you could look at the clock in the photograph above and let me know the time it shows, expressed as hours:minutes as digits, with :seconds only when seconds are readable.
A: 3:49:22
